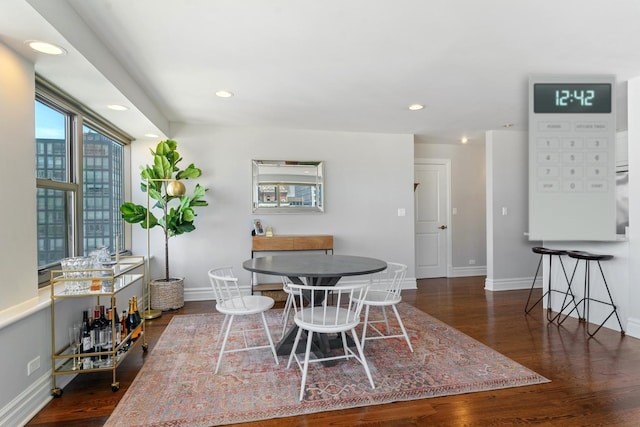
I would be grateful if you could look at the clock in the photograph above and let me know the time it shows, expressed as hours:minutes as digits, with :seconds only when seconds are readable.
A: 12:42
